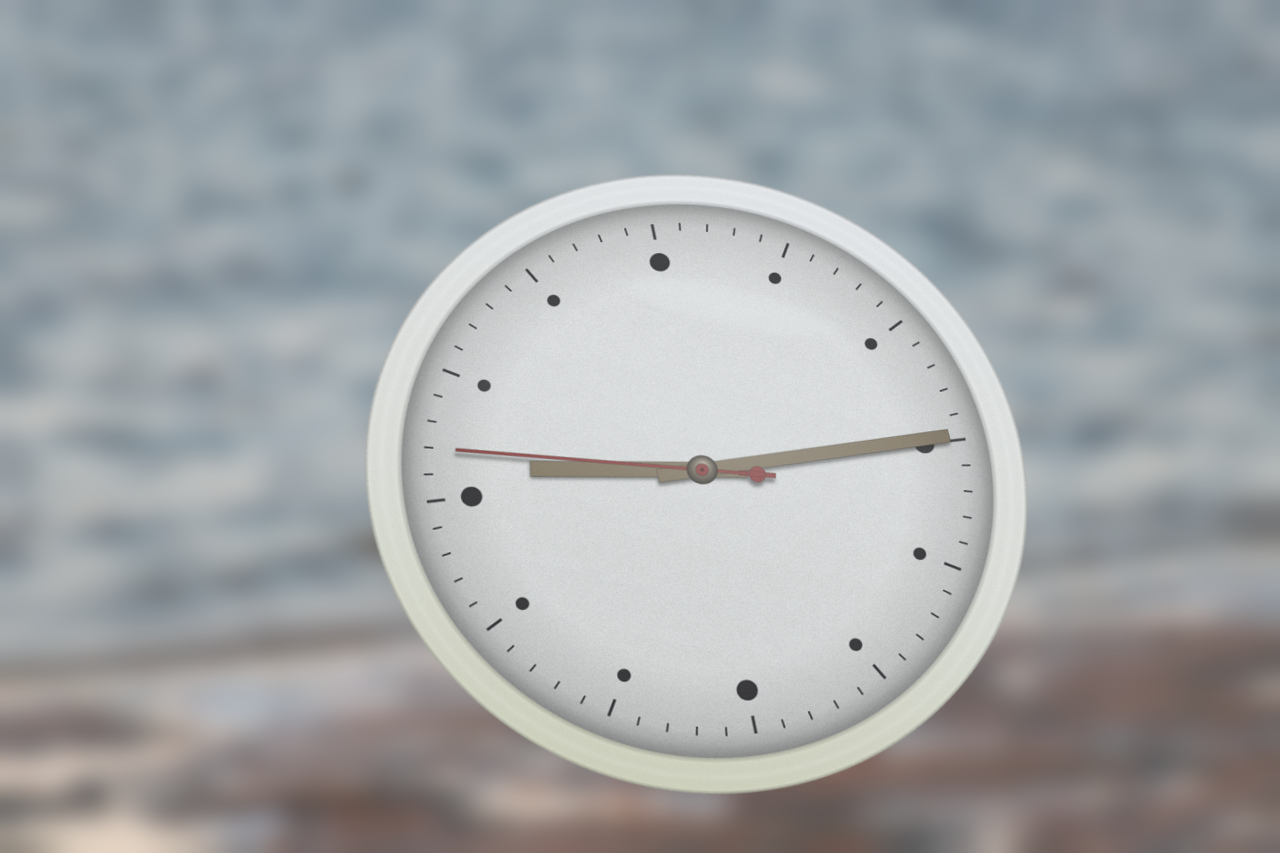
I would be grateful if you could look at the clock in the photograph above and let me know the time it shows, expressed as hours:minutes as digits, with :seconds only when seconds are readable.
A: 9:14:47
